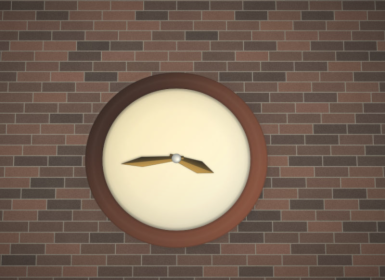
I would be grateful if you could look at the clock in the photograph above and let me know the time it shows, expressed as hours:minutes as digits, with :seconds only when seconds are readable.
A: 3:44
